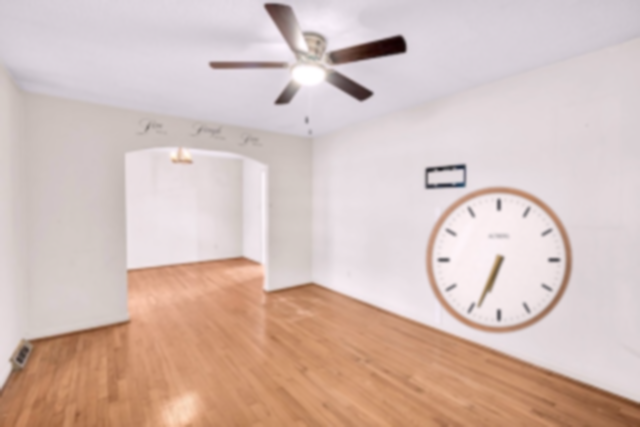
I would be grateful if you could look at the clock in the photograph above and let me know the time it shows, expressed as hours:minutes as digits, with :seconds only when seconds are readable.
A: 6:34
